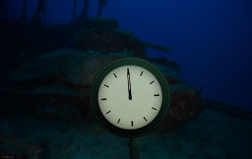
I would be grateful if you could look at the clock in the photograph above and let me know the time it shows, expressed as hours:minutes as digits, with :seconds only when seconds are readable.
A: 12:00
